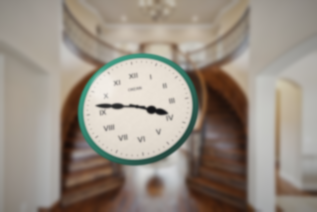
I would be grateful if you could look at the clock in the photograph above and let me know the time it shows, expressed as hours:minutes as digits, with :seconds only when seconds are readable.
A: 3:47
